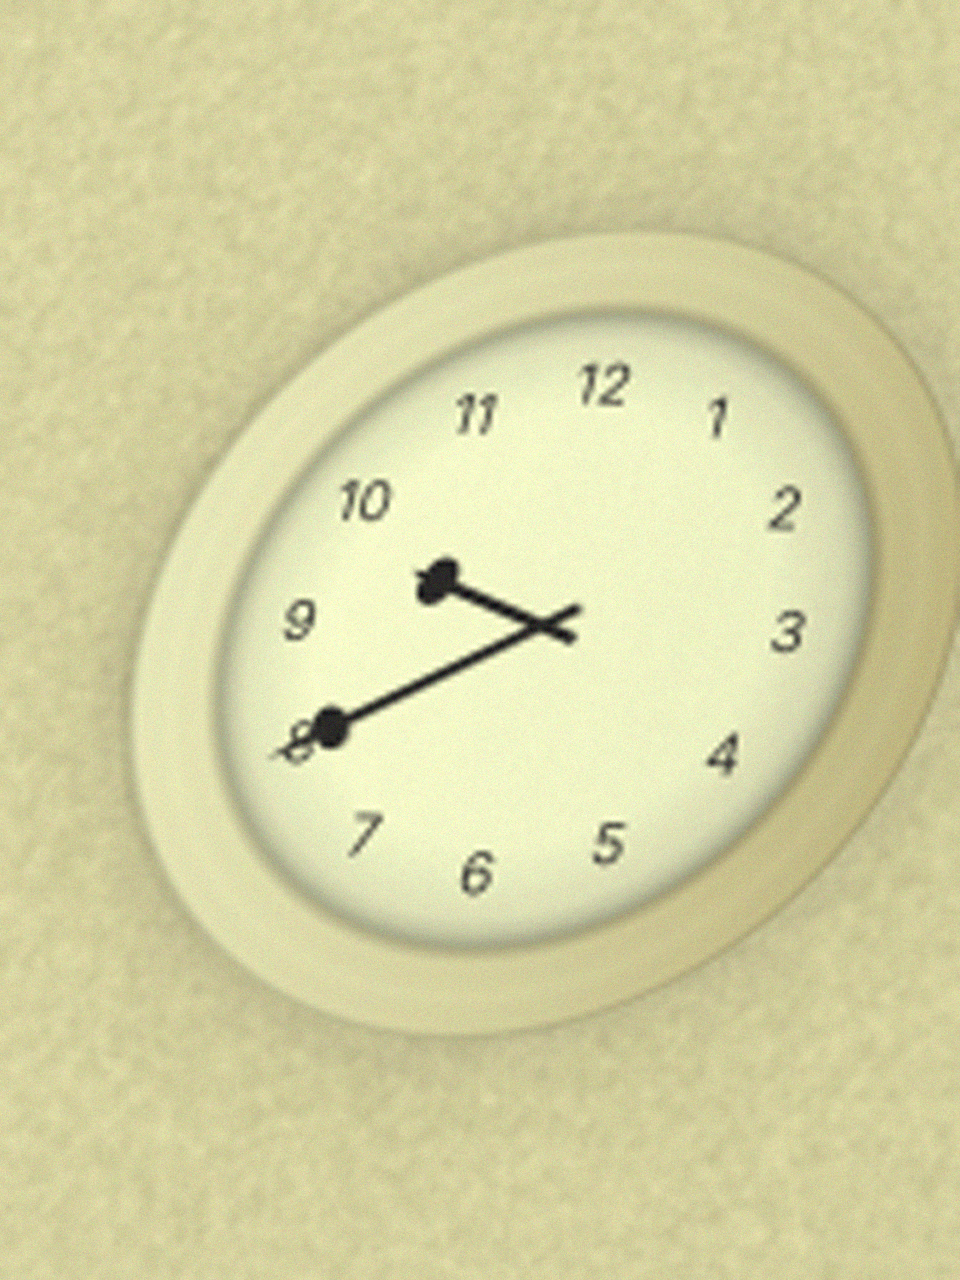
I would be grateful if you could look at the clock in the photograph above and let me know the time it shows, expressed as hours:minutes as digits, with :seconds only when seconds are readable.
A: 9:40
